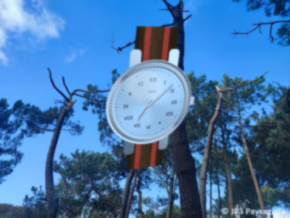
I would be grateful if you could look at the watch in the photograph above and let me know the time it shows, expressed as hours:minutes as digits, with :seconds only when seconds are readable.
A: 7:08
